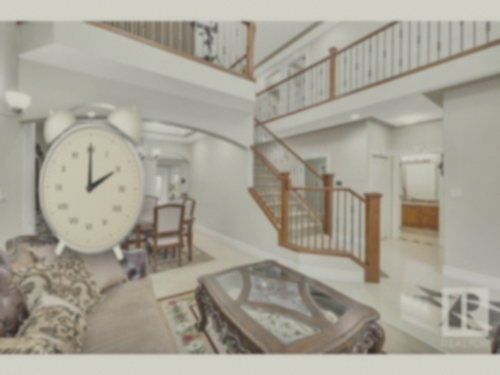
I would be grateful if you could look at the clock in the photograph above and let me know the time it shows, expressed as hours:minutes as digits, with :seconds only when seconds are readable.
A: 2:00
